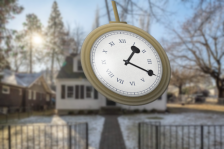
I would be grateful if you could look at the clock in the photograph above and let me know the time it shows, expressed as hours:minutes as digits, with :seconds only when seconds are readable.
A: 1:20
